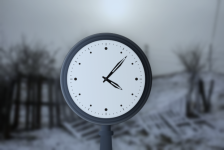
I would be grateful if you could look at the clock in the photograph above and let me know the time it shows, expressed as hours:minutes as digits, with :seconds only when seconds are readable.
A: 4:07
